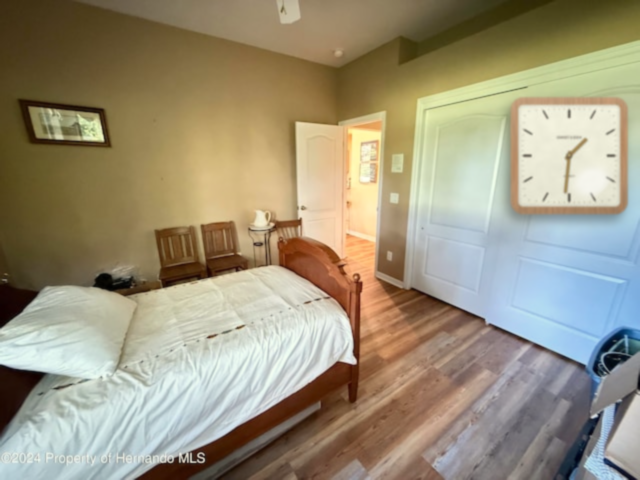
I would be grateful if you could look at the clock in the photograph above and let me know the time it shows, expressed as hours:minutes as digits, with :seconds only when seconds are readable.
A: 1:31
